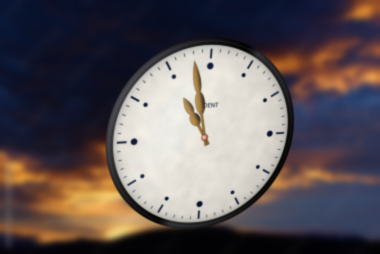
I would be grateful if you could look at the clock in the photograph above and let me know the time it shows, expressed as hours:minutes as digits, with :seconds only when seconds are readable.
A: 10:58
